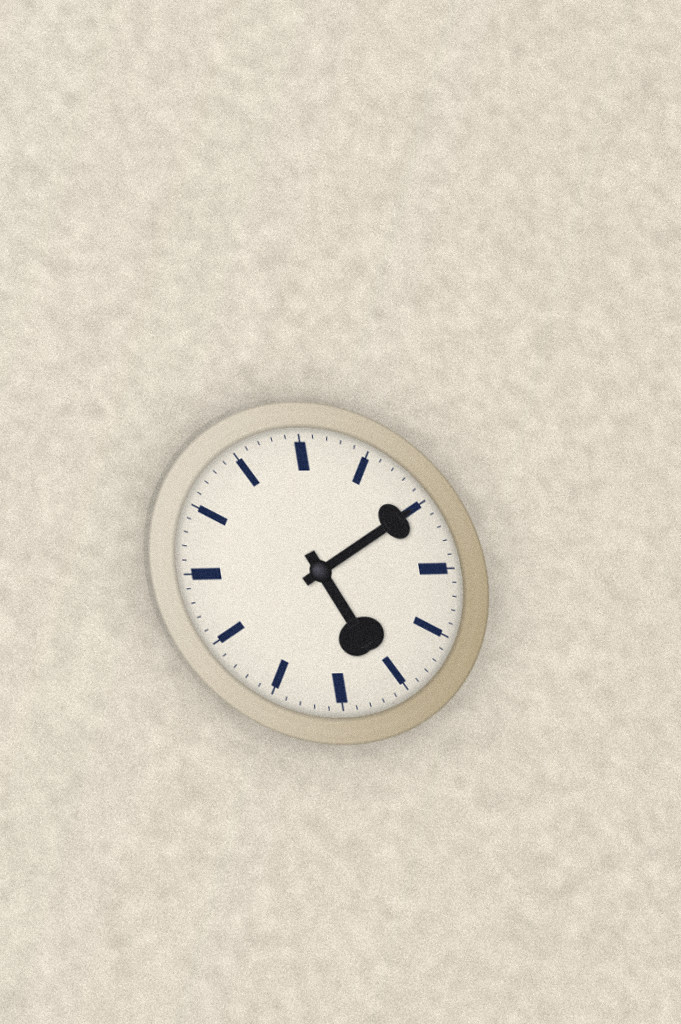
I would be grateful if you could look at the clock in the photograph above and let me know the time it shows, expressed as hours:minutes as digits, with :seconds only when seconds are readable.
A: 5:10
